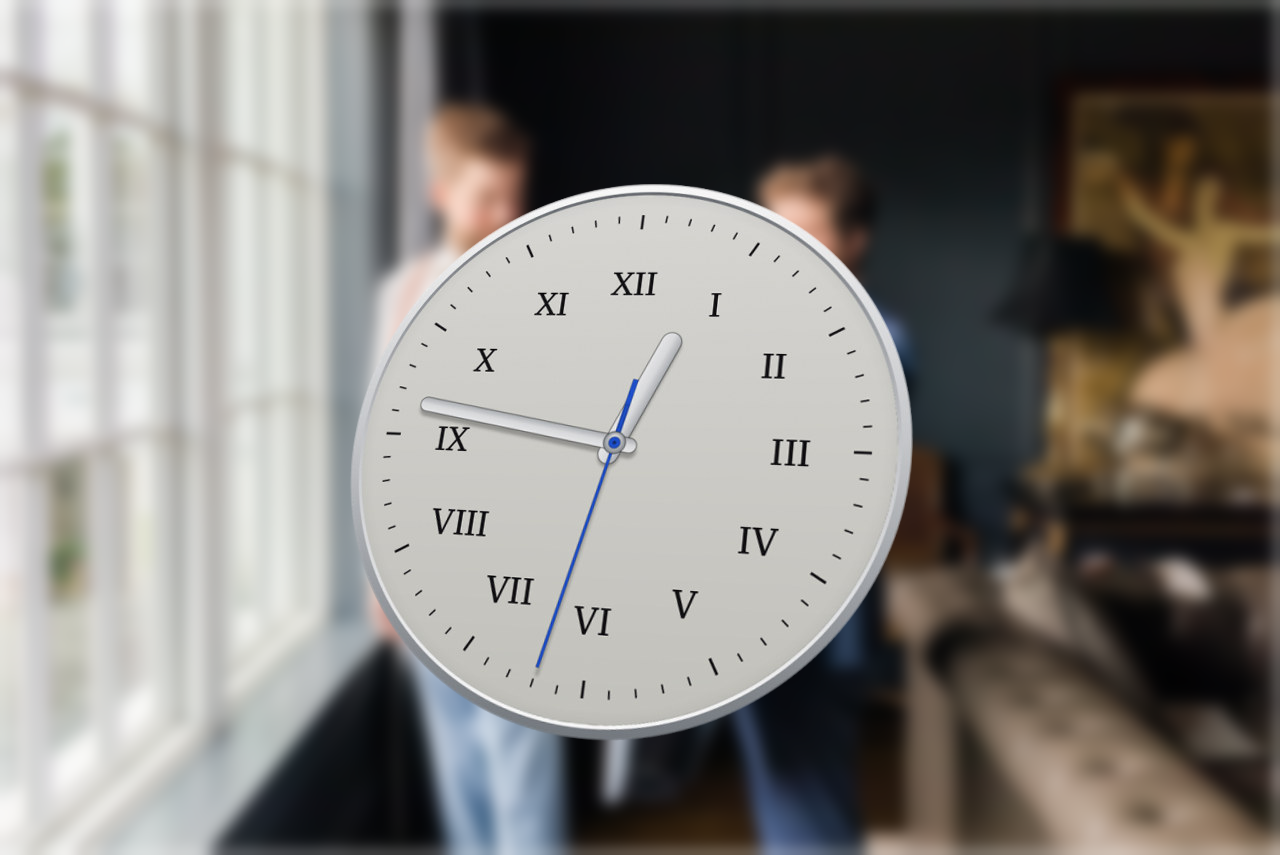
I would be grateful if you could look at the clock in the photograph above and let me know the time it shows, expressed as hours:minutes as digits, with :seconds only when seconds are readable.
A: 12:46:32
